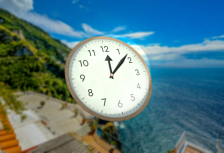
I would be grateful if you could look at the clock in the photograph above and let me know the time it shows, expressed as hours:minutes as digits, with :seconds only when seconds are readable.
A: 12:08
